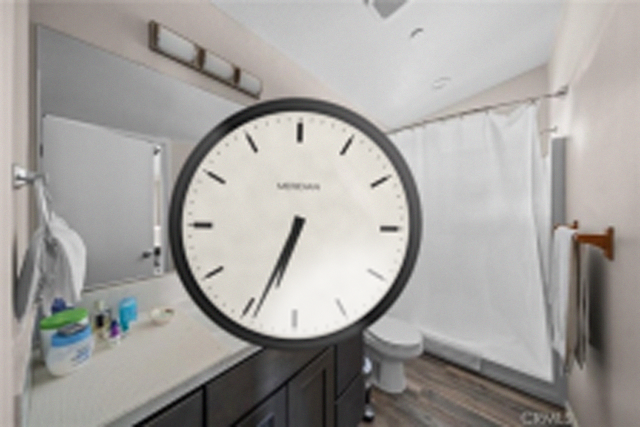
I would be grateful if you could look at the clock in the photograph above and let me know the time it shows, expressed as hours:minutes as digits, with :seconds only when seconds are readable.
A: 6:34
